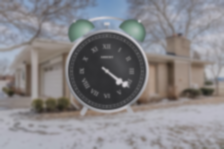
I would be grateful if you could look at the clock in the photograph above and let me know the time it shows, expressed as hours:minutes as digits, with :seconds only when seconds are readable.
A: 4:21
